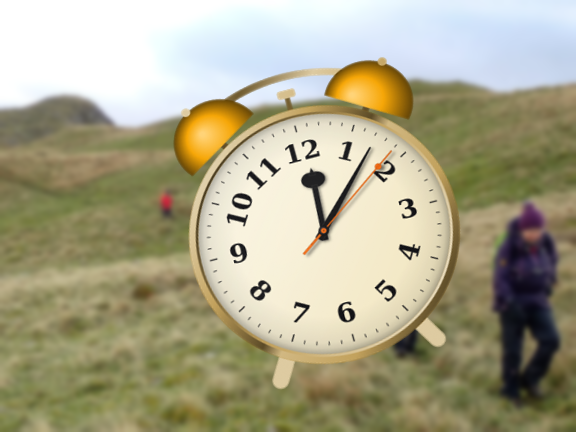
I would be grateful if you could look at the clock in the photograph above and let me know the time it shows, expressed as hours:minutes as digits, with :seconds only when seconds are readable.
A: 12:07:09
